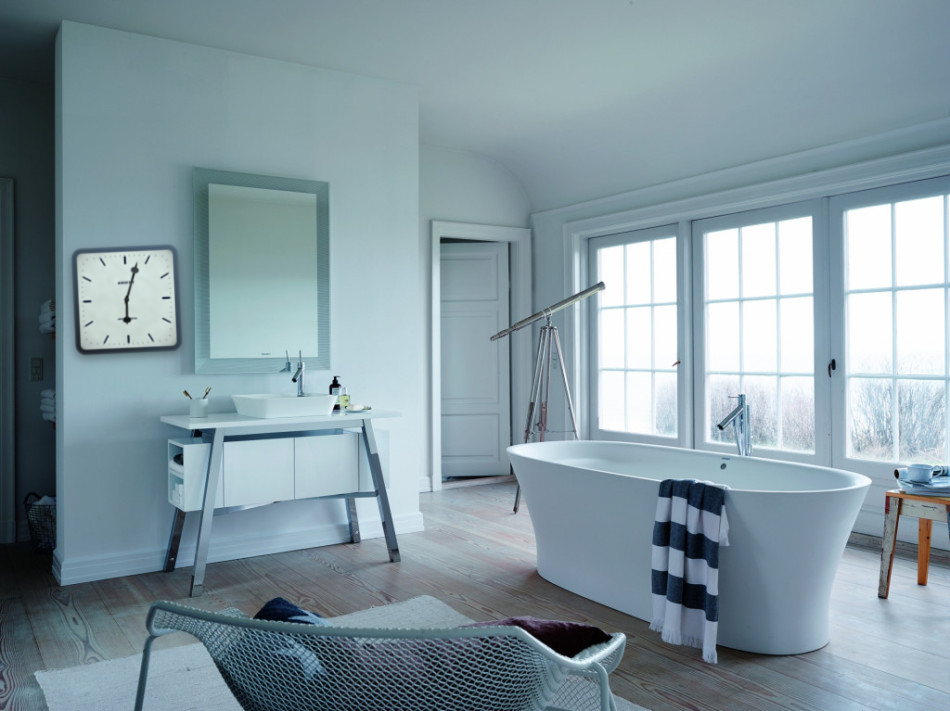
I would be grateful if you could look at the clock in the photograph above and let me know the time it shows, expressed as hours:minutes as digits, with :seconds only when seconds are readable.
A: 6:03
